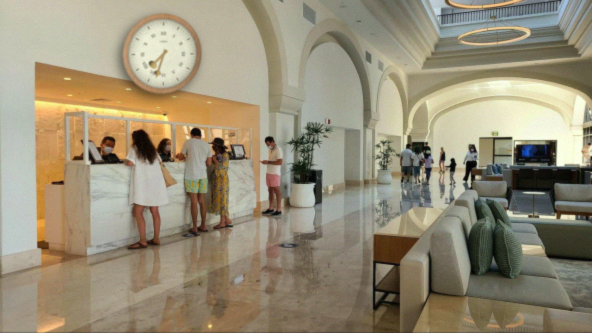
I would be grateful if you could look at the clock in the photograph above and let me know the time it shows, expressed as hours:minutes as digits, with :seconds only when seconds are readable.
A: 7:33
